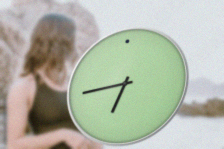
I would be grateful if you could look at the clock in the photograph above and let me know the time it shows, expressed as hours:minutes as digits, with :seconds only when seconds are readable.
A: 6:44
